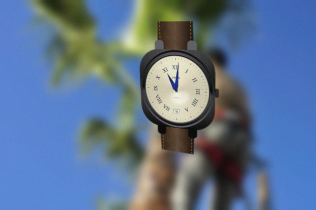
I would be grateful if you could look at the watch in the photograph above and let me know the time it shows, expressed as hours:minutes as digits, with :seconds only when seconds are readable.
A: 11:01
